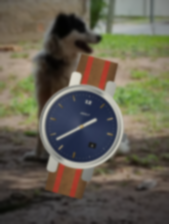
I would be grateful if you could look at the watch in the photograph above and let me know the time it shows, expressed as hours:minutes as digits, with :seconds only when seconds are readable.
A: 1:38
